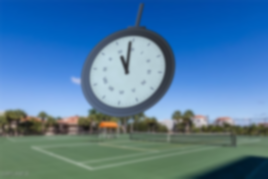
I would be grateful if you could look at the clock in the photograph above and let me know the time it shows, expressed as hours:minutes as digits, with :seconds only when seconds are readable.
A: 10:59
